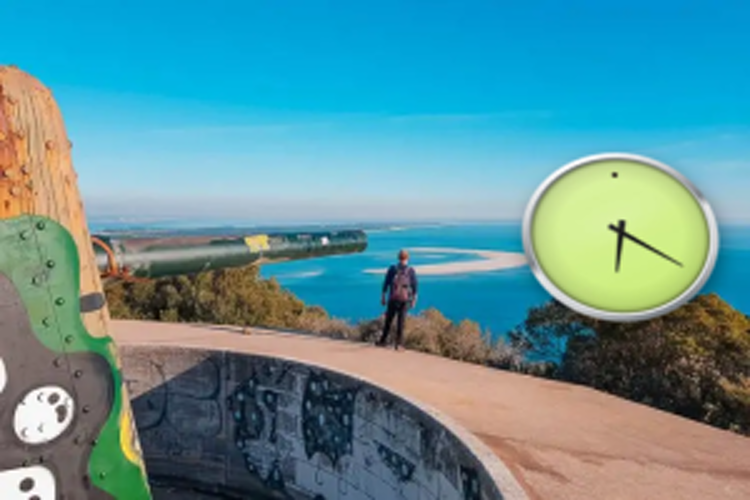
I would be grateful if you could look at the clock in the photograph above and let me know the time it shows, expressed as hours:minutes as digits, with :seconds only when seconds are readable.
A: 6:21
